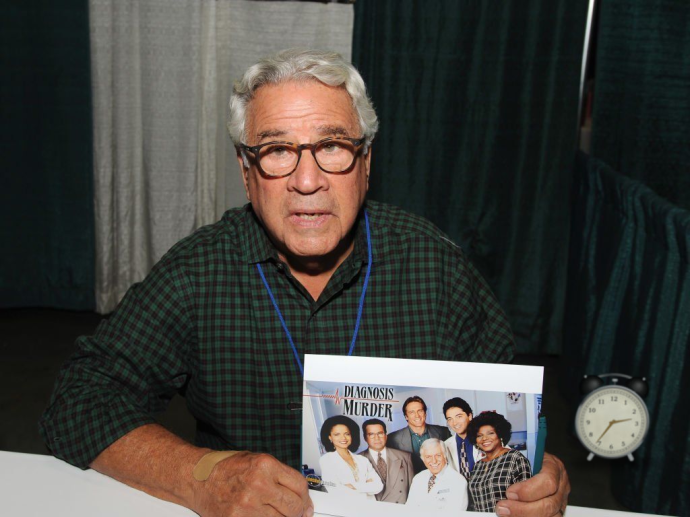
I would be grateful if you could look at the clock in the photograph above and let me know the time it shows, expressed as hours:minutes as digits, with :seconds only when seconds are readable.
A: 2:36
